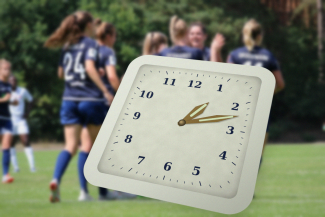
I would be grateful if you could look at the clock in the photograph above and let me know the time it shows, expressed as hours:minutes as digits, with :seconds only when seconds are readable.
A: 1:12
